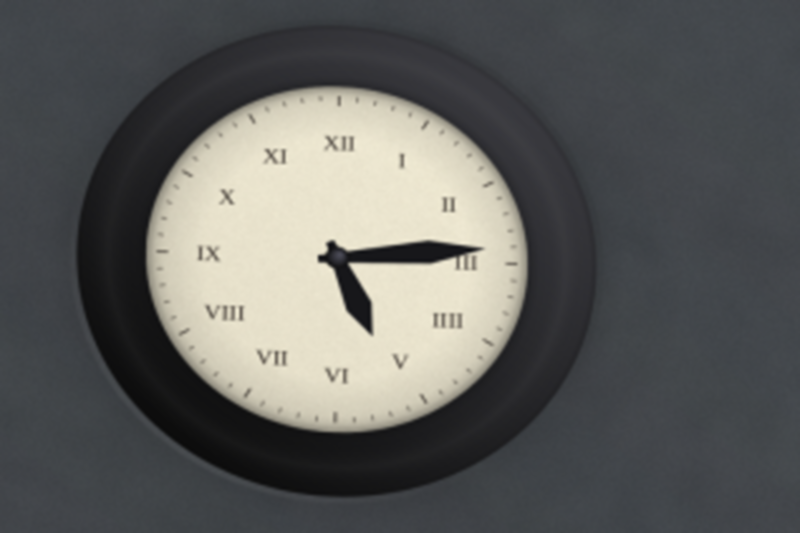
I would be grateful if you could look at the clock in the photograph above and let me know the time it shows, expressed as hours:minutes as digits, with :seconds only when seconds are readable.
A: 5:14
